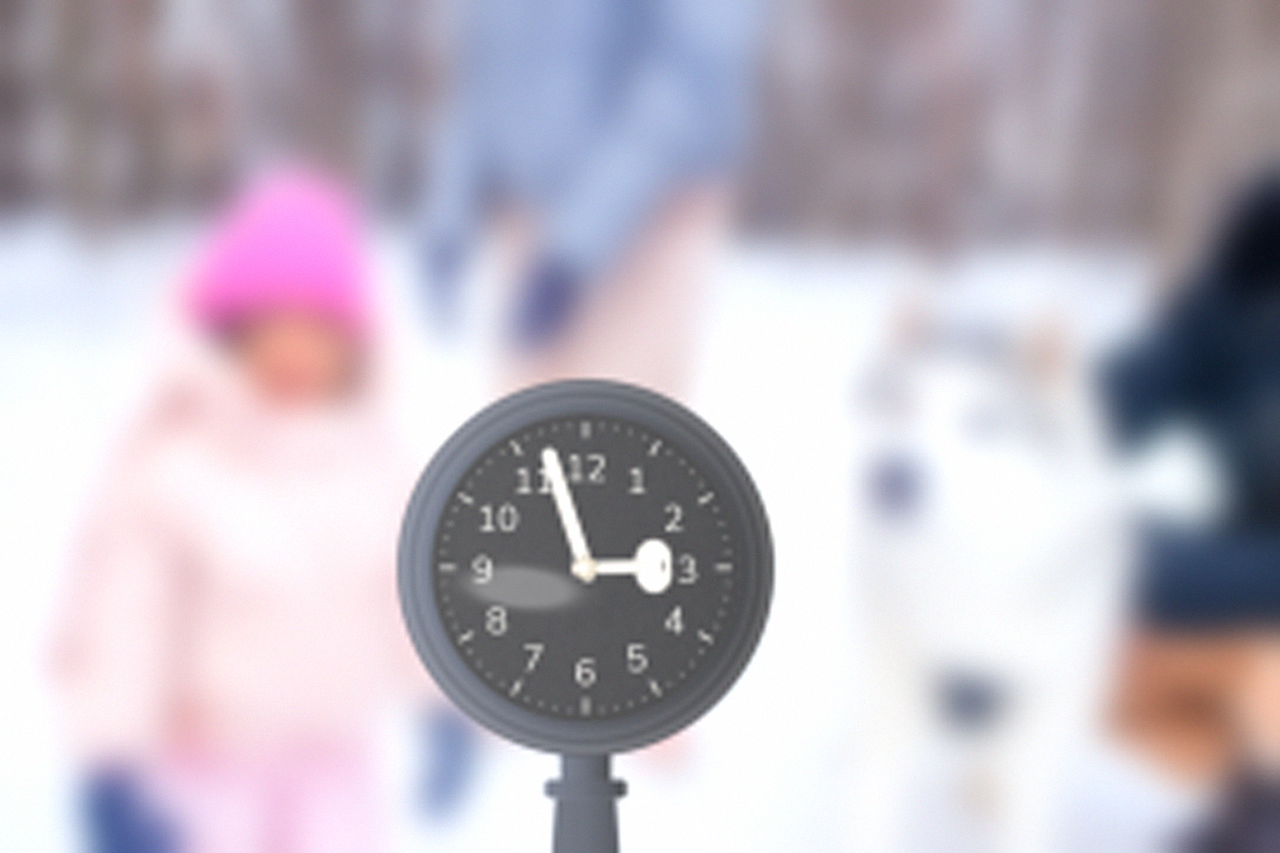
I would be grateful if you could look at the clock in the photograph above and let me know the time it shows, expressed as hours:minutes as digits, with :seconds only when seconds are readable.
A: 2:57
